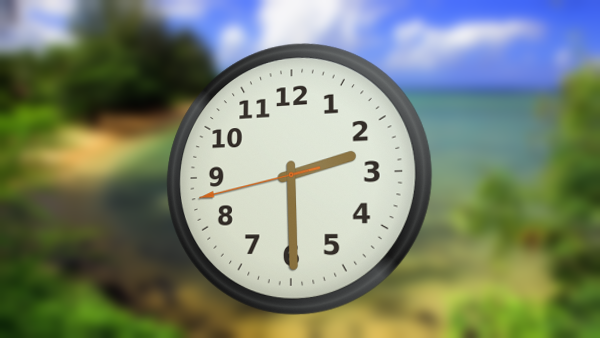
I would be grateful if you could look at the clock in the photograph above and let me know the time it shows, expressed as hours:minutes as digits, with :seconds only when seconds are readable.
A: 2:29:43
